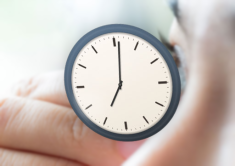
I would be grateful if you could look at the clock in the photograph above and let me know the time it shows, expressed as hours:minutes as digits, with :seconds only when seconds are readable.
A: 7:01
